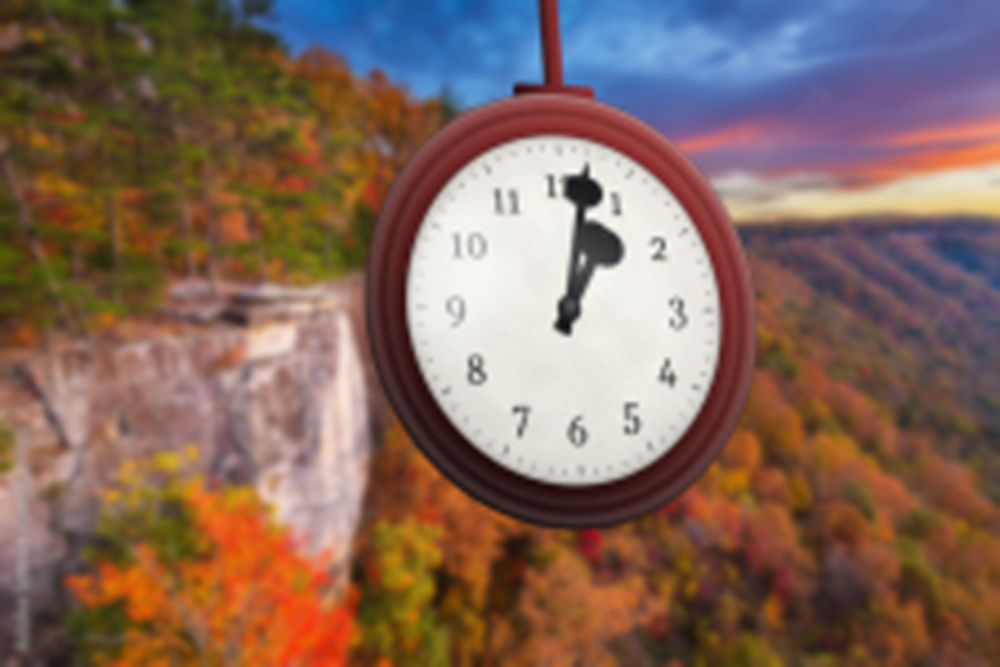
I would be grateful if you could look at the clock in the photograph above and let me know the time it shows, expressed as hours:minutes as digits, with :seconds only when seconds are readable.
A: 1:02
